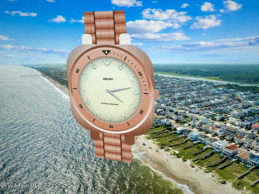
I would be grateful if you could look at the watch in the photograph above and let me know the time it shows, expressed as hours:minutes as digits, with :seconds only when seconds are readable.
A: 4:13
